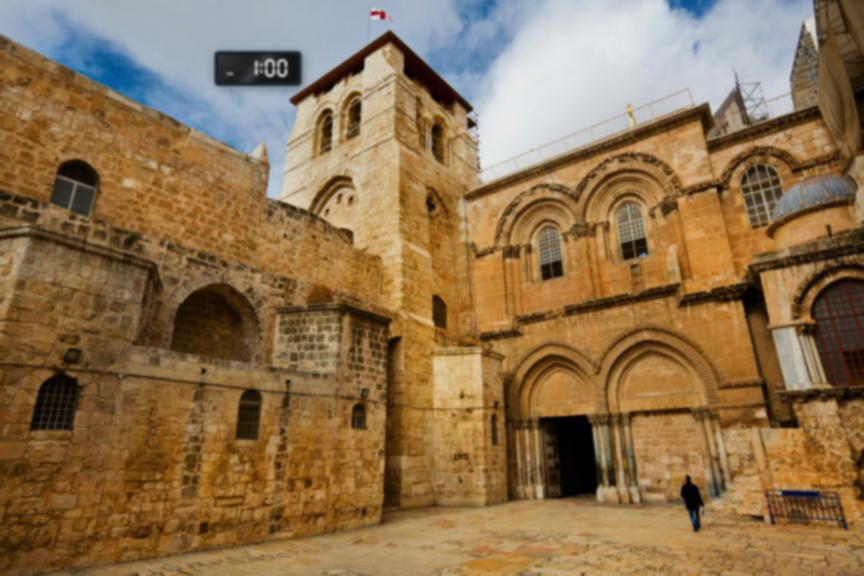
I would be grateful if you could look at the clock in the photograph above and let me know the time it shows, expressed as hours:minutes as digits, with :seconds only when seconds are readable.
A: 1:00
